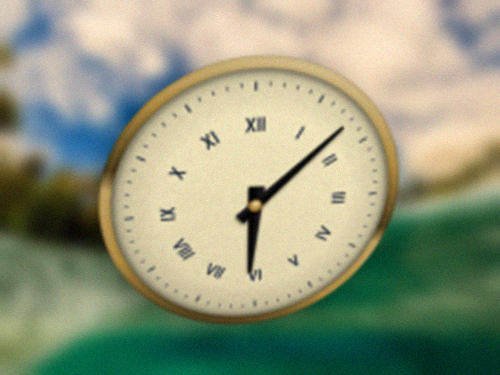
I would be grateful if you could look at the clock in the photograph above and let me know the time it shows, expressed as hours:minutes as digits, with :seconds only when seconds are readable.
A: 6:08
